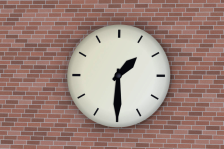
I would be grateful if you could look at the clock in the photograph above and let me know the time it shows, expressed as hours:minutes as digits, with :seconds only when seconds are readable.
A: 1:30
